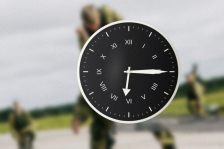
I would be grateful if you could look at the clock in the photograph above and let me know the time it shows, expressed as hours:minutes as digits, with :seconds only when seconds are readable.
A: 6:15
